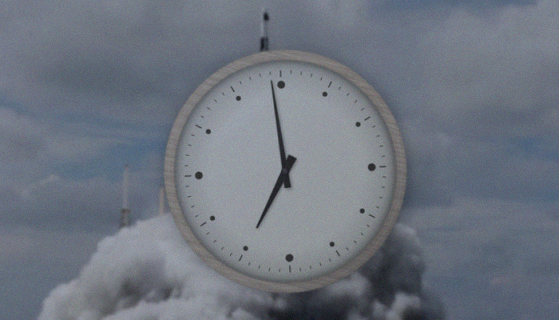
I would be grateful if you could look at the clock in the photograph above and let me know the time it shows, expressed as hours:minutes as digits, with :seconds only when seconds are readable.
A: 6:59
